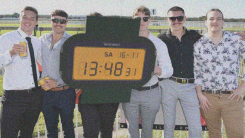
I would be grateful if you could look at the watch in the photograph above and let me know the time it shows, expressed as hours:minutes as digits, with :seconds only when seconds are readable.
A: 13:48:31
